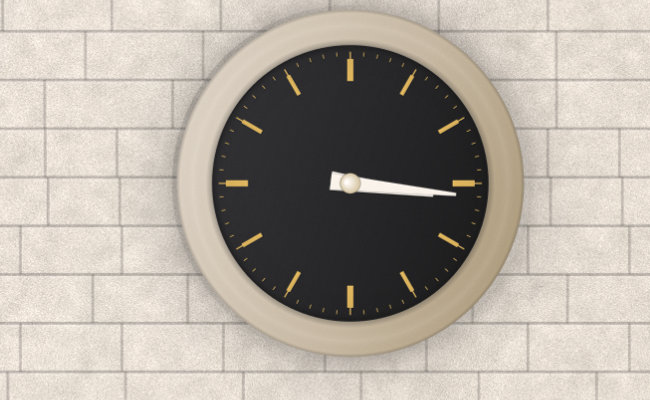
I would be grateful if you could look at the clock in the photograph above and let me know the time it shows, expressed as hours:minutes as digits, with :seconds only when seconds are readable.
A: 3:16
